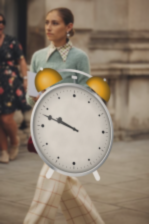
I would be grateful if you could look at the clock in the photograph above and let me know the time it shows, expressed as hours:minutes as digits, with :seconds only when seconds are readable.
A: 9:48
